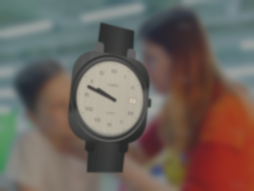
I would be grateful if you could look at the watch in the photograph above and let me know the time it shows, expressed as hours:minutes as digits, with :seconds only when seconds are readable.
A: 9:48
